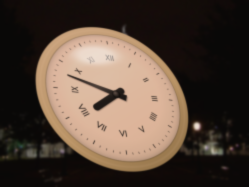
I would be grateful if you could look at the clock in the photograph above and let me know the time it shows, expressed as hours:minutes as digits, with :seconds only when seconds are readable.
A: 7:48
